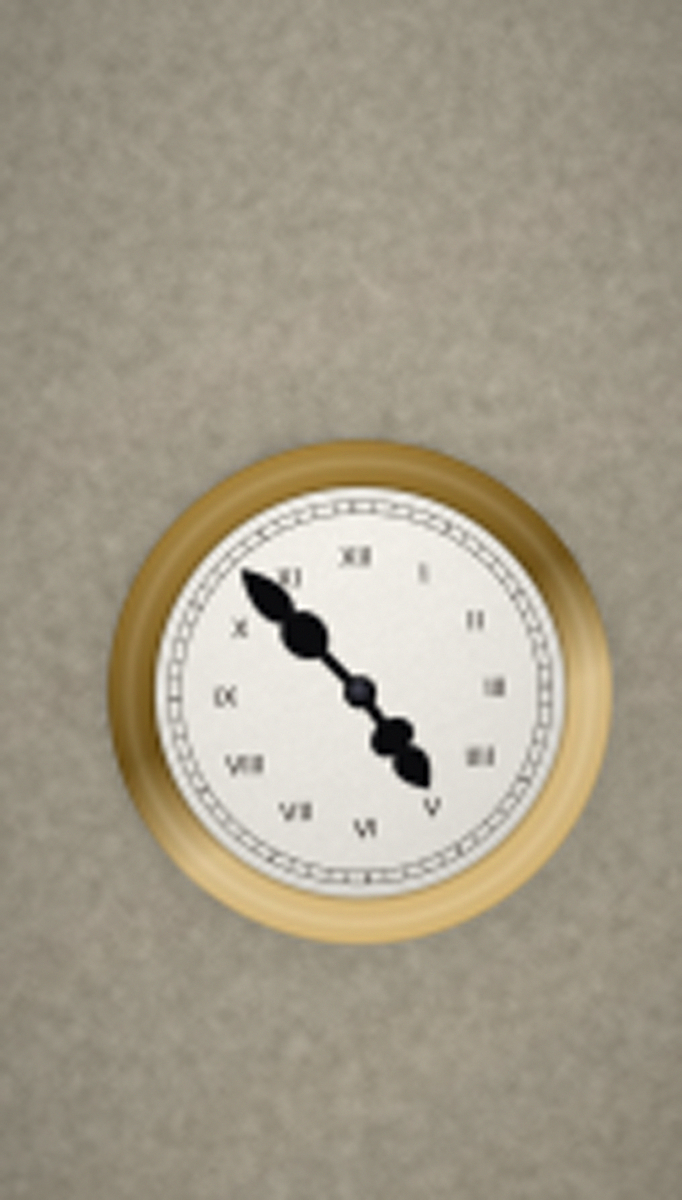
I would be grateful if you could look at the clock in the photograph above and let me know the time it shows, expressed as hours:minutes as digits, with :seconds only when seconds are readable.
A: 4:53
